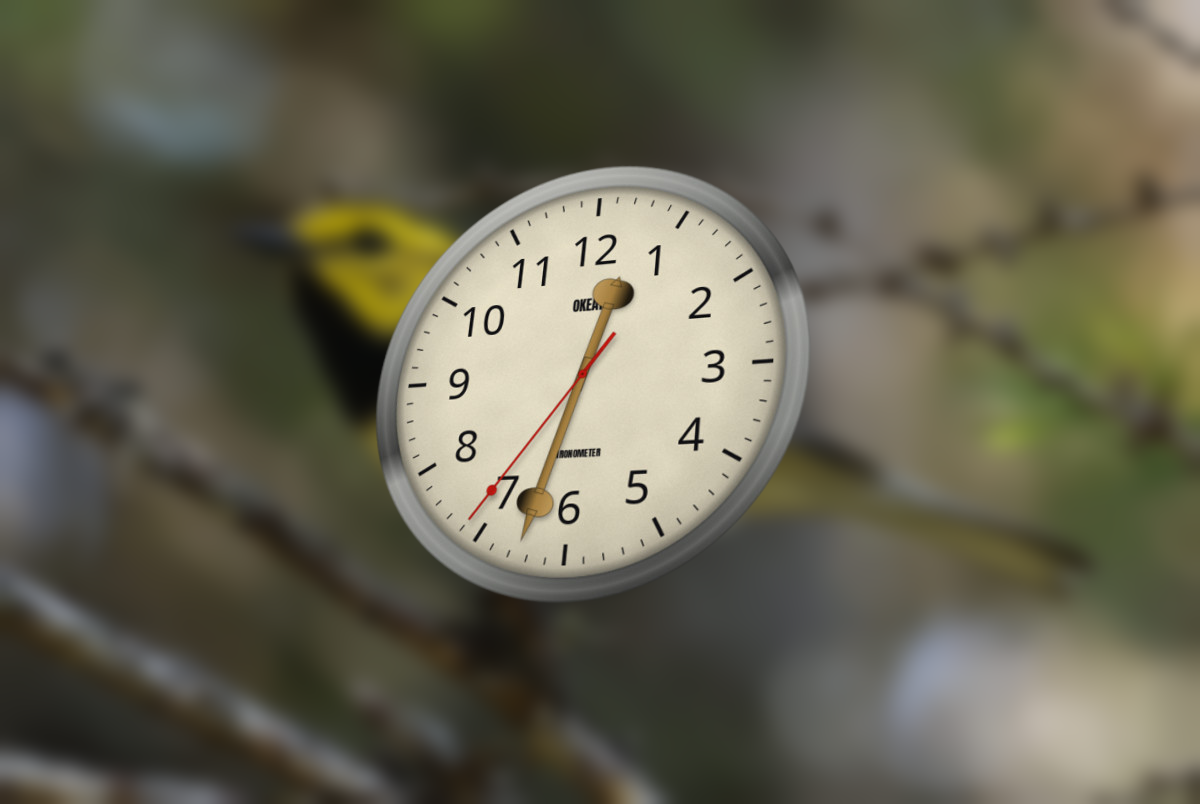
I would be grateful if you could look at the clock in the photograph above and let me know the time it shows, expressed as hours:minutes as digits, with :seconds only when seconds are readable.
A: 12:32:36
